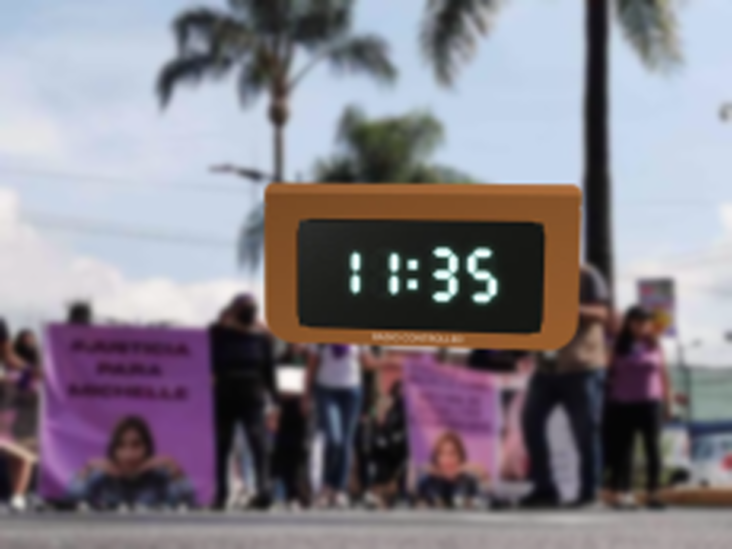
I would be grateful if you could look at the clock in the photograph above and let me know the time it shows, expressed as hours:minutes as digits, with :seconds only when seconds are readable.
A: 11:35
